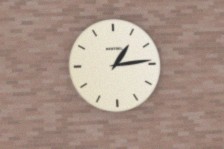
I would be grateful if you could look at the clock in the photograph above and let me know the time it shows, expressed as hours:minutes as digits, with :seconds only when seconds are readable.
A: 1:14
